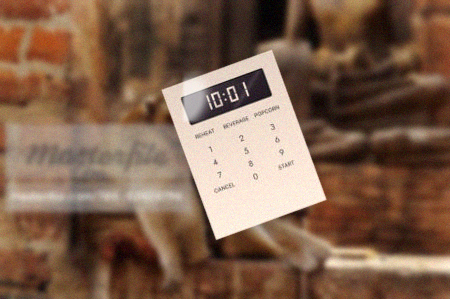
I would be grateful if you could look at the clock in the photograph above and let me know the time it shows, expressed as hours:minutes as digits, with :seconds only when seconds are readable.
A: 10:01
